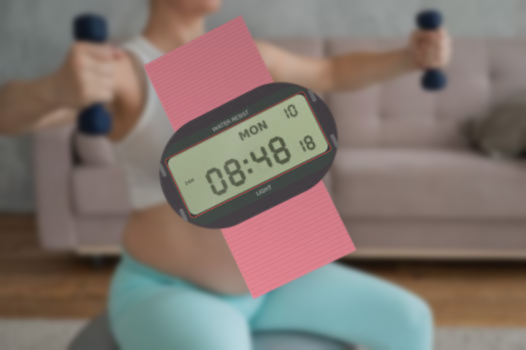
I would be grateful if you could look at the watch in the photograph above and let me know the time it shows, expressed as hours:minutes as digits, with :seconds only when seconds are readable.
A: 8:48:18
